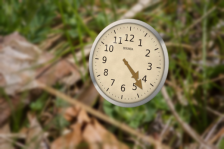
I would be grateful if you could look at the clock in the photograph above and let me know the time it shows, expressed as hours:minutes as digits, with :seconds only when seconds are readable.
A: 4:23
